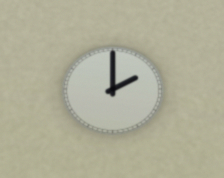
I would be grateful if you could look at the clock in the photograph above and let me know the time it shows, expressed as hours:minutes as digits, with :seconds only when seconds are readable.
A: 2:00
